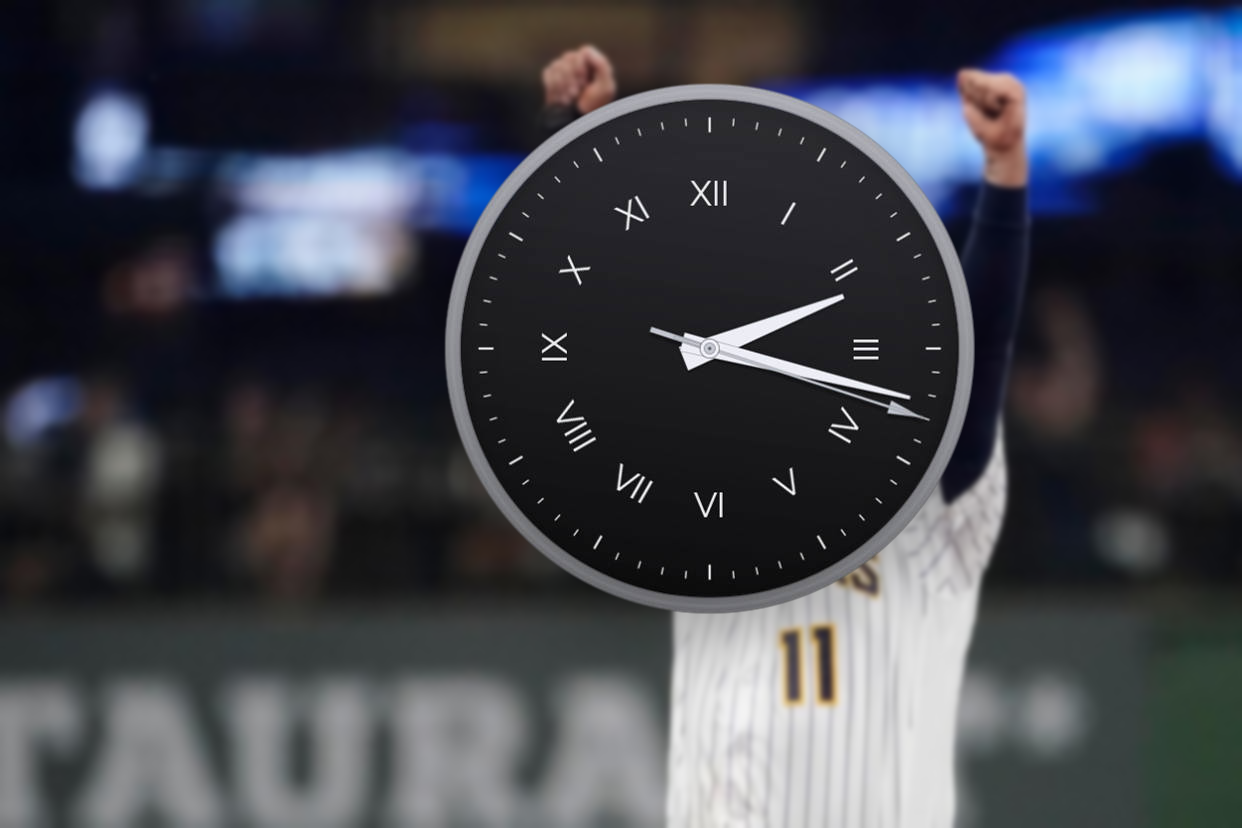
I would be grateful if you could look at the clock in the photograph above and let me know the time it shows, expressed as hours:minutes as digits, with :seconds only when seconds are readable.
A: 2:17:18
